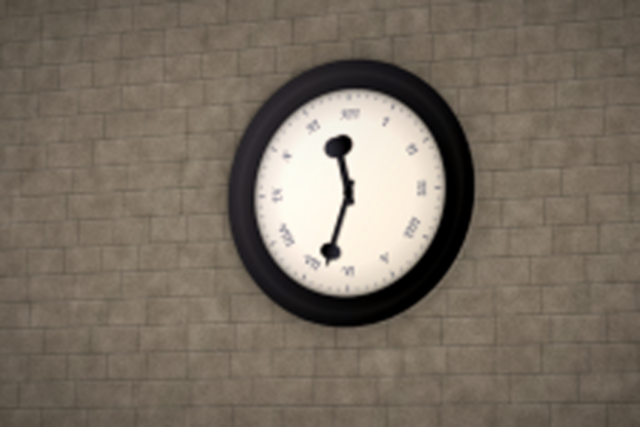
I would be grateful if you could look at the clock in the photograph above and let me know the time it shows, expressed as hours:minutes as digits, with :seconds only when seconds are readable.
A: 11:33
